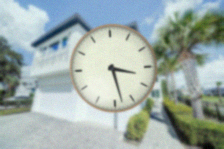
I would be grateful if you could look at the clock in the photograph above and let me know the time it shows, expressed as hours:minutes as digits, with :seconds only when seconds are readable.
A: 3:28
